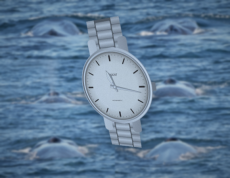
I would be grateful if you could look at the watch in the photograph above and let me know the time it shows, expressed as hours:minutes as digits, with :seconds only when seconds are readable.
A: 11:17
